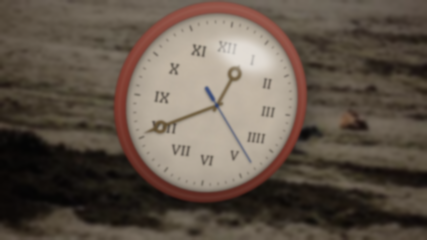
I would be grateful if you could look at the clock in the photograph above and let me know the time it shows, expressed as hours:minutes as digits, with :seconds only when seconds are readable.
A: 12:40:23
